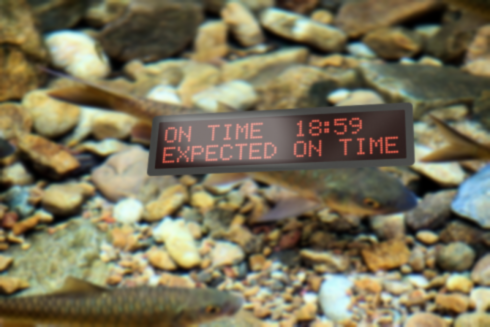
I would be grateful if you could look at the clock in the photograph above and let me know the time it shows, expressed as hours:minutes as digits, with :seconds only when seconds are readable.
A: 18:59
